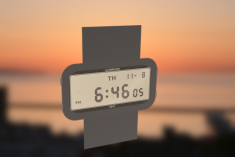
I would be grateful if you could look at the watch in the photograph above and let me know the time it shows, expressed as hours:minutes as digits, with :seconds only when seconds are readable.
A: 6:46:05
